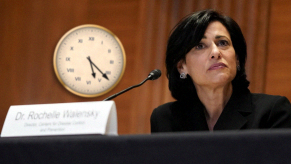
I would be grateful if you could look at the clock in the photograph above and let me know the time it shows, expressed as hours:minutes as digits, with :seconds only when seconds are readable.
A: 5:22
